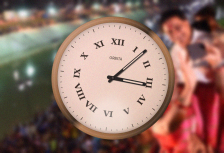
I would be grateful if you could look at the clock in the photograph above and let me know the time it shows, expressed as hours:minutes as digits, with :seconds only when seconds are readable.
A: 3:07
